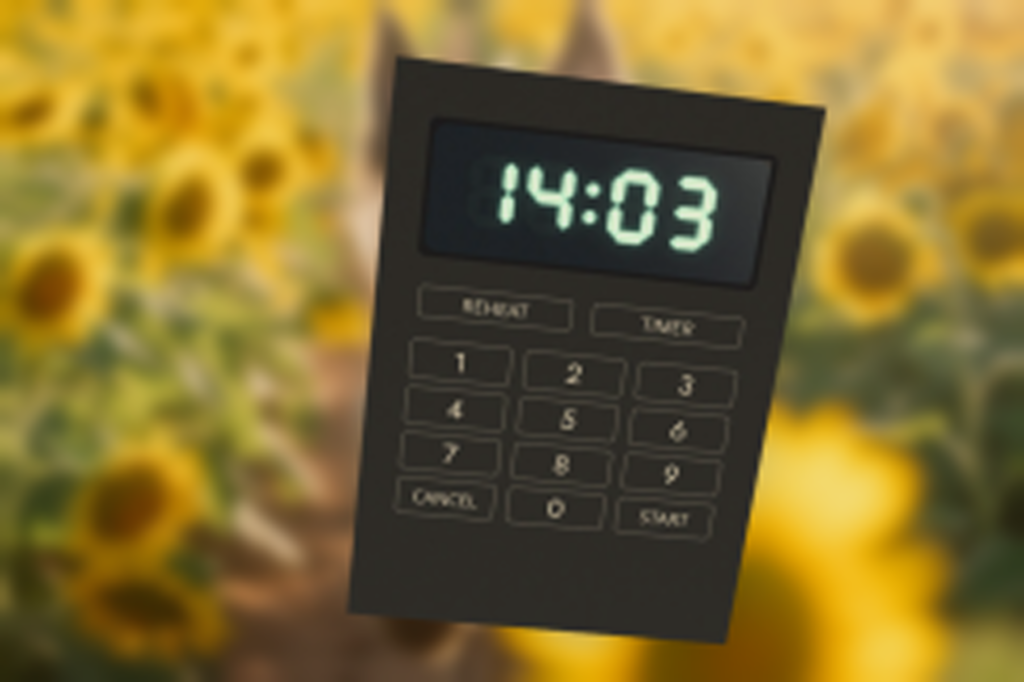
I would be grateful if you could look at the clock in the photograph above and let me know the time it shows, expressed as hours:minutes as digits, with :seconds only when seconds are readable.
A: 14:03
